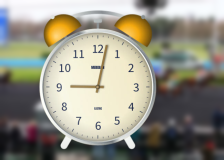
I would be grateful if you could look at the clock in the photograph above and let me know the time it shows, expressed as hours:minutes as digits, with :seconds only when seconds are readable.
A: 9:02
